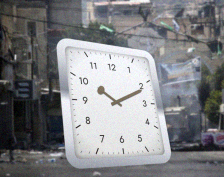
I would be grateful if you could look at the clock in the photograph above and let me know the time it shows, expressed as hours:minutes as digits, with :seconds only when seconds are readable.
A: 10:11
